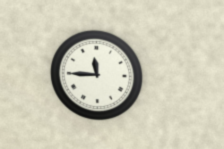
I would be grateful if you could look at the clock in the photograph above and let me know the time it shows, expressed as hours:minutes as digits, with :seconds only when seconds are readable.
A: 11:45
